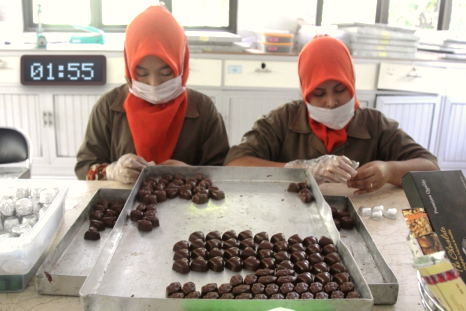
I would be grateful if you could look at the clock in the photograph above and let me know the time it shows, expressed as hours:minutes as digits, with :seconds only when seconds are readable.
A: 1:55
